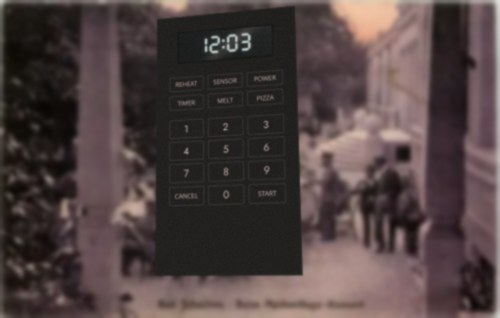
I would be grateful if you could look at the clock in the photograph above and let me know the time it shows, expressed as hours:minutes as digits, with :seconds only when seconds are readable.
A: 12:03
